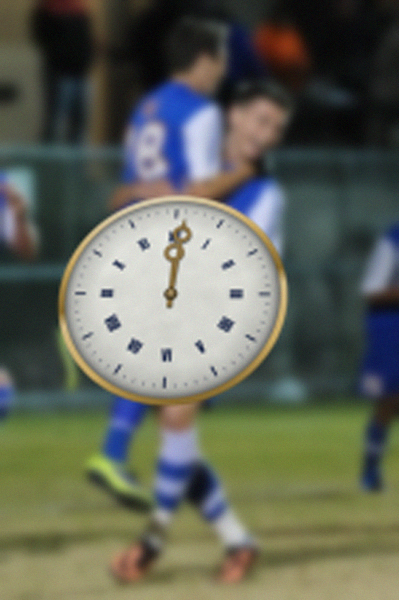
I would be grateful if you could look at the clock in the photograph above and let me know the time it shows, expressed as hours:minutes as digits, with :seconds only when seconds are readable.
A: 12:01
